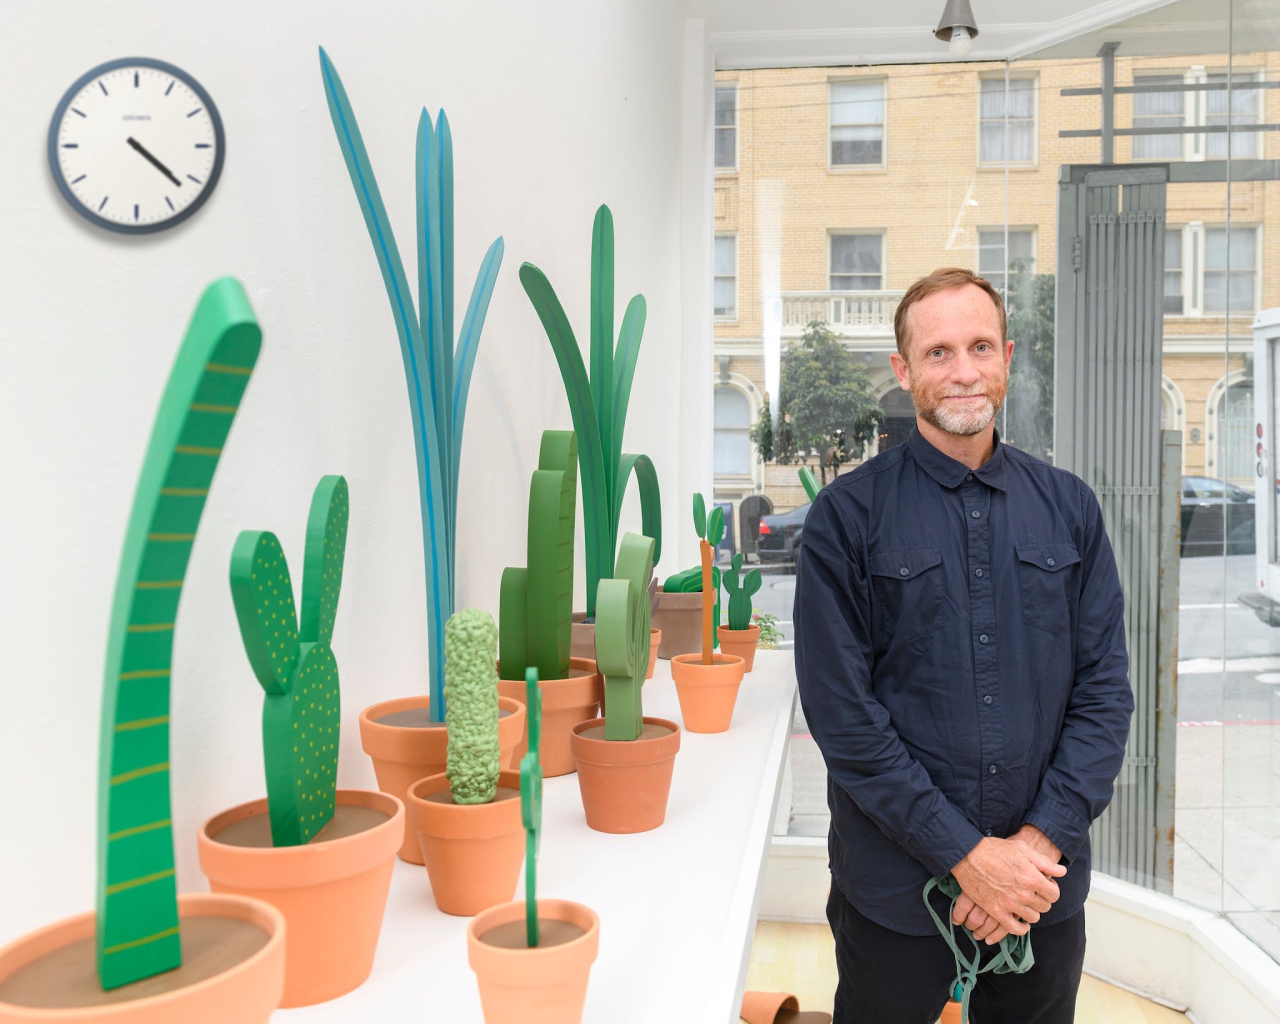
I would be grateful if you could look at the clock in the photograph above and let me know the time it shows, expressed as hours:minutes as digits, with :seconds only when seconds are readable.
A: 4:22
